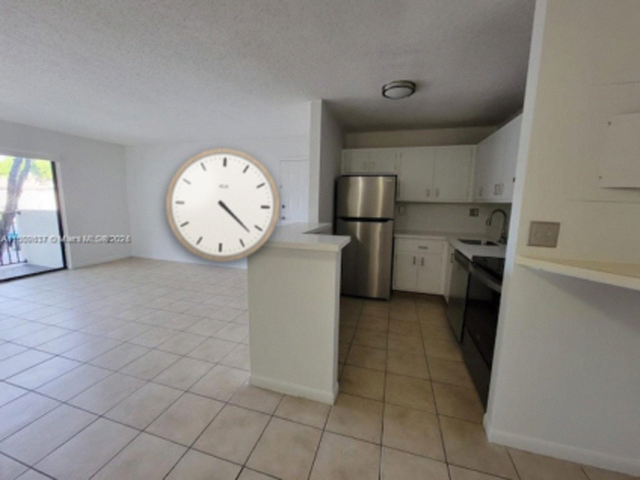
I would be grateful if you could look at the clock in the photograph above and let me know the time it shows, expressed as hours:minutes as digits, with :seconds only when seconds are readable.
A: 4:22
